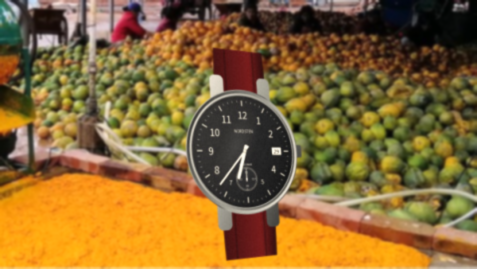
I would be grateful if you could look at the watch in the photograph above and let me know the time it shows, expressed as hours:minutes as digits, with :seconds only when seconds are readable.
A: 6:37
